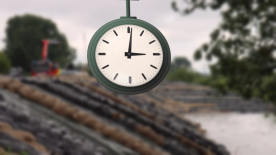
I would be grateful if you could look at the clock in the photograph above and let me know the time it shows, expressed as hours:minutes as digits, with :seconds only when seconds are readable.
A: 3:01
